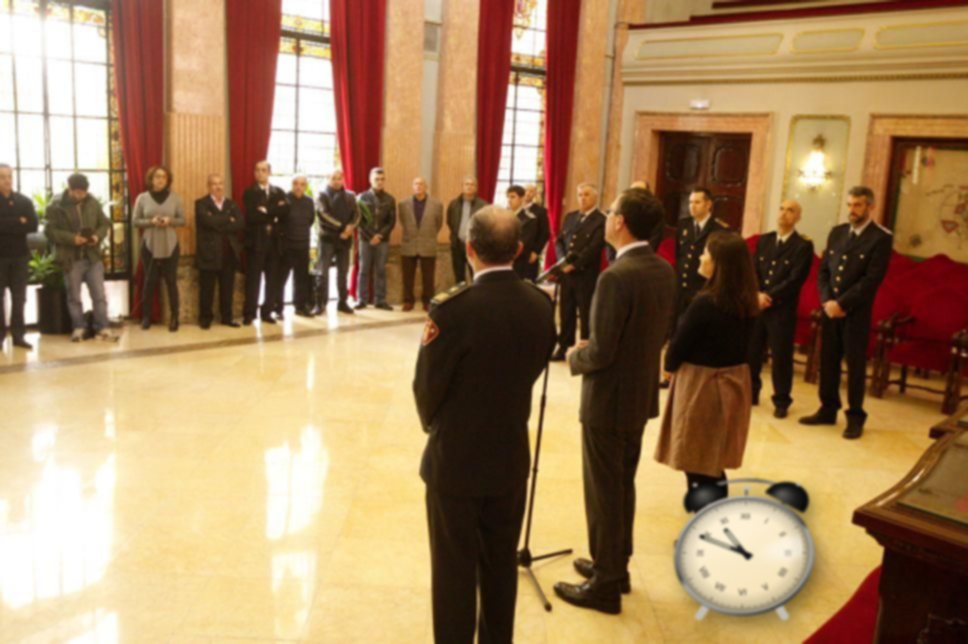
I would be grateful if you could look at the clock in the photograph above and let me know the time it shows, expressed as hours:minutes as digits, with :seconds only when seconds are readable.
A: 10:49
